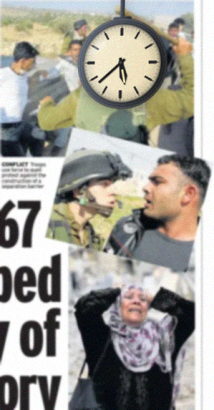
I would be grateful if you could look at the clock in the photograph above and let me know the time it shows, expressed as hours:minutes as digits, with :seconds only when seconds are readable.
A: 5:38
